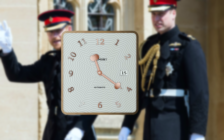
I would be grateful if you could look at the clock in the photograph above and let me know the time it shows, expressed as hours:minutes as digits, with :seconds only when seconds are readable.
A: 11:21
